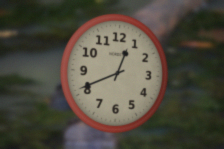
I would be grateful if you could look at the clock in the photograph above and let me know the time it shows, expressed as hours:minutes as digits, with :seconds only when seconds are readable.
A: 12:41
